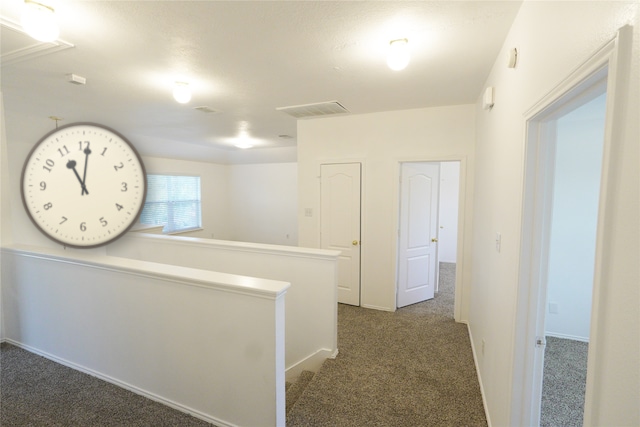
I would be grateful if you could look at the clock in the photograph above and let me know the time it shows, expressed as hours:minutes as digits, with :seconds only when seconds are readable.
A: 11:01
